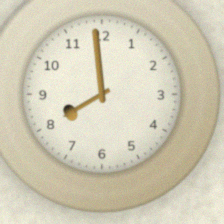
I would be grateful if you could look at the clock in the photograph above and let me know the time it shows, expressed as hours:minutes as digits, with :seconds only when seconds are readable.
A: 7:59
